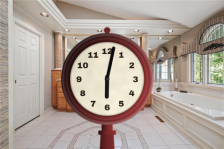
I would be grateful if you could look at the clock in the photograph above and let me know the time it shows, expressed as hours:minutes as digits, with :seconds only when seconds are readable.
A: 6:02
